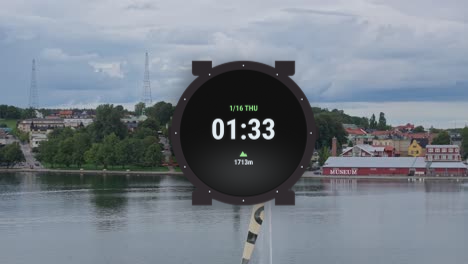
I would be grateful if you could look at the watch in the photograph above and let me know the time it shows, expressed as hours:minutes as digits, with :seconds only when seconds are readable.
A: 1:33
